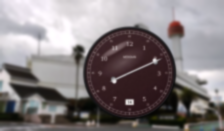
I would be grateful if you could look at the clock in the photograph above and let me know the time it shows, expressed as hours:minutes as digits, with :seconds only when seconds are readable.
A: 8:11
